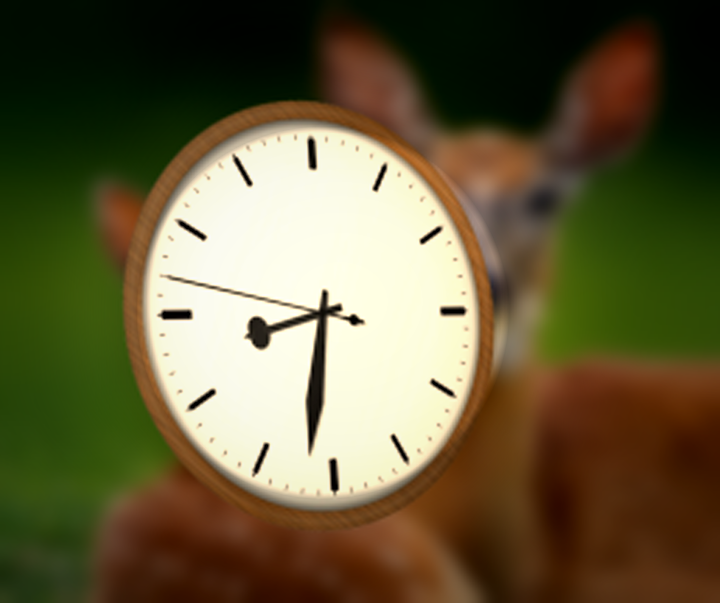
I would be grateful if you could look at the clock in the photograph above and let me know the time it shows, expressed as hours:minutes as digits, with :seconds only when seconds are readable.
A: 8:31:47
